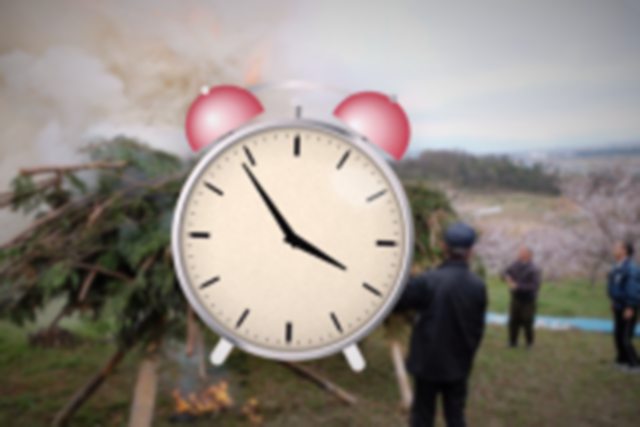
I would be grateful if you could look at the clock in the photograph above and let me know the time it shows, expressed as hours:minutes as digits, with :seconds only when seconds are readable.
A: 3:54
